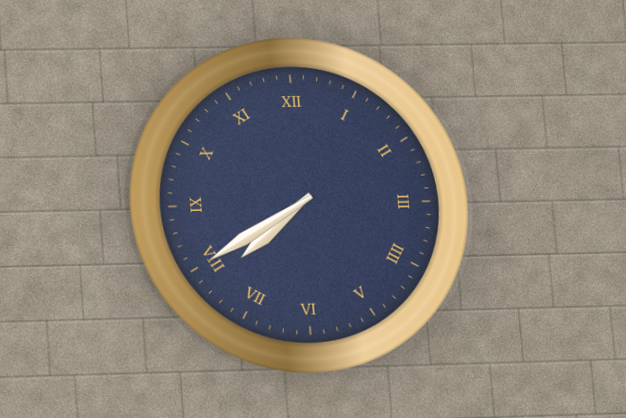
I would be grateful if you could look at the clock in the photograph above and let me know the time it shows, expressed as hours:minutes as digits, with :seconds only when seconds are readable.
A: 7:40
